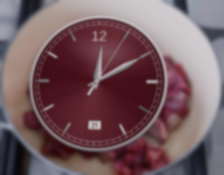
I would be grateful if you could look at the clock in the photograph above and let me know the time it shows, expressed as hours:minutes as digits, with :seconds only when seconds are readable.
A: 12:10:05
